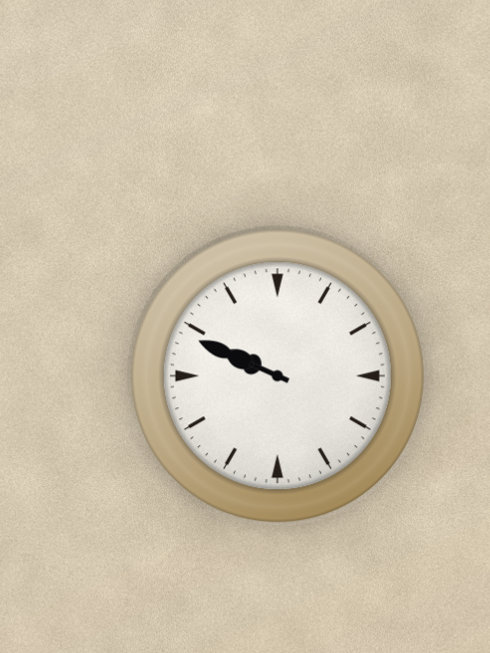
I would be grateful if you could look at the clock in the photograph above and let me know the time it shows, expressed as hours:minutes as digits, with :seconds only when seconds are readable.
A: 9:49
